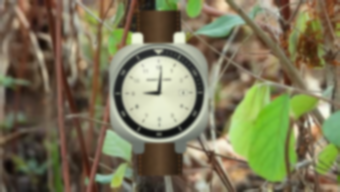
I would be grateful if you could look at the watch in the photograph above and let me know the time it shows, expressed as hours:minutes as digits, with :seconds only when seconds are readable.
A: 9:01
